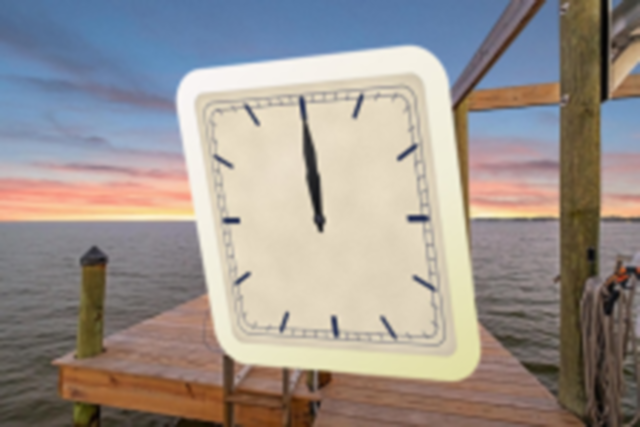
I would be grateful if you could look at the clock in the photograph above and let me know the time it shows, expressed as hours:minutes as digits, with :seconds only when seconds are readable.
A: 12:00
